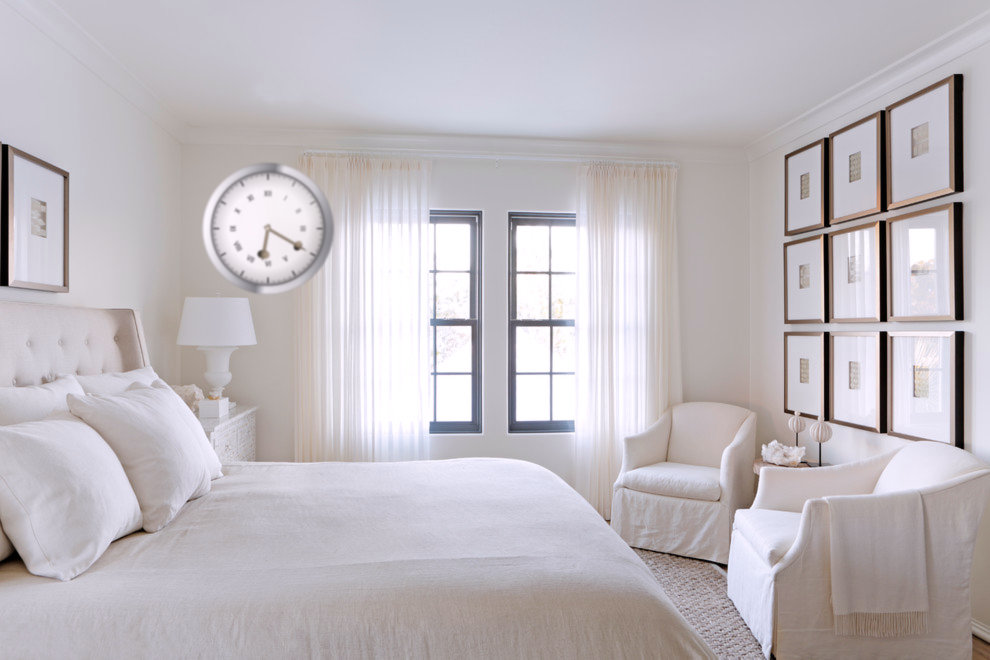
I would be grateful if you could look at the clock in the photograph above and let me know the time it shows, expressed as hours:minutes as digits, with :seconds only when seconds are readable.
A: 6:20
